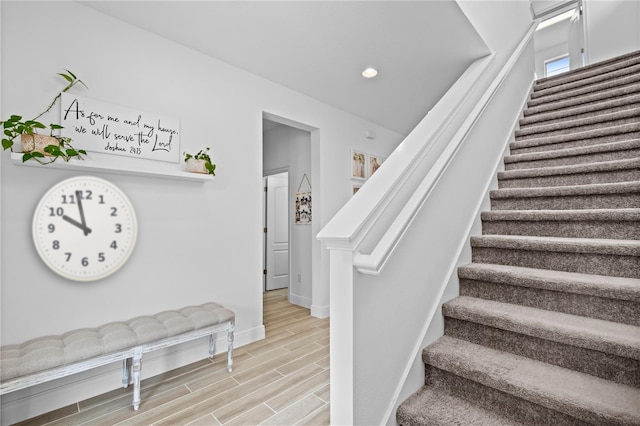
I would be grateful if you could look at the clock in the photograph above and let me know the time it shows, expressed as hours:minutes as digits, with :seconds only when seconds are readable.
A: 9:58
